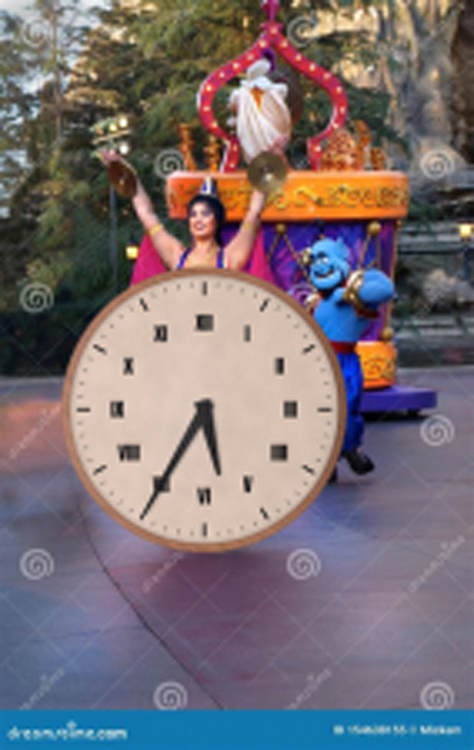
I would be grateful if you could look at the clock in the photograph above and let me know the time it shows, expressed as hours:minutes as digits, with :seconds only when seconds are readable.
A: 5:35
